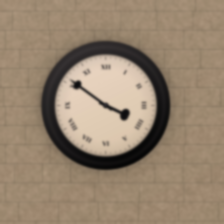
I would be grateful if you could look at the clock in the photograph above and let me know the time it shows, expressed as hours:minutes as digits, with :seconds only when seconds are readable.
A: 3:51
